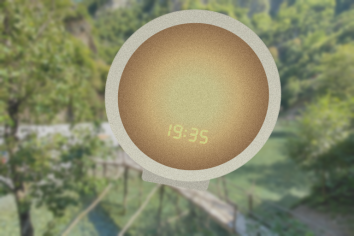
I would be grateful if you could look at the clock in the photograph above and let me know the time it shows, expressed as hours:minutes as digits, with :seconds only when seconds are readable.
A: 19:35
